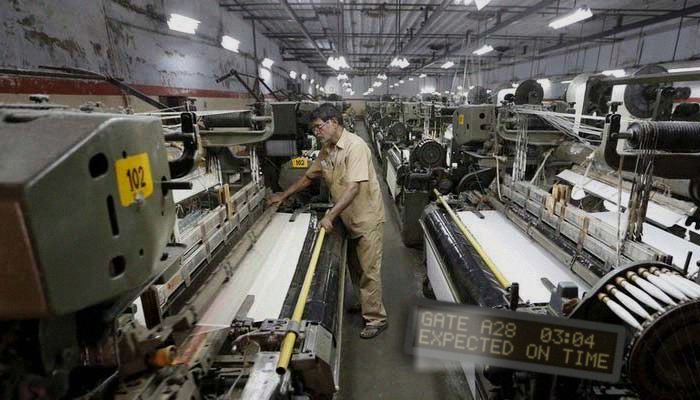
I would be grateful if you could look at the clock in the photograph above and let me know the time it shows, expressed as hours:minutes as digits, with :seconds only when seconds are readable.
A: 3:04
